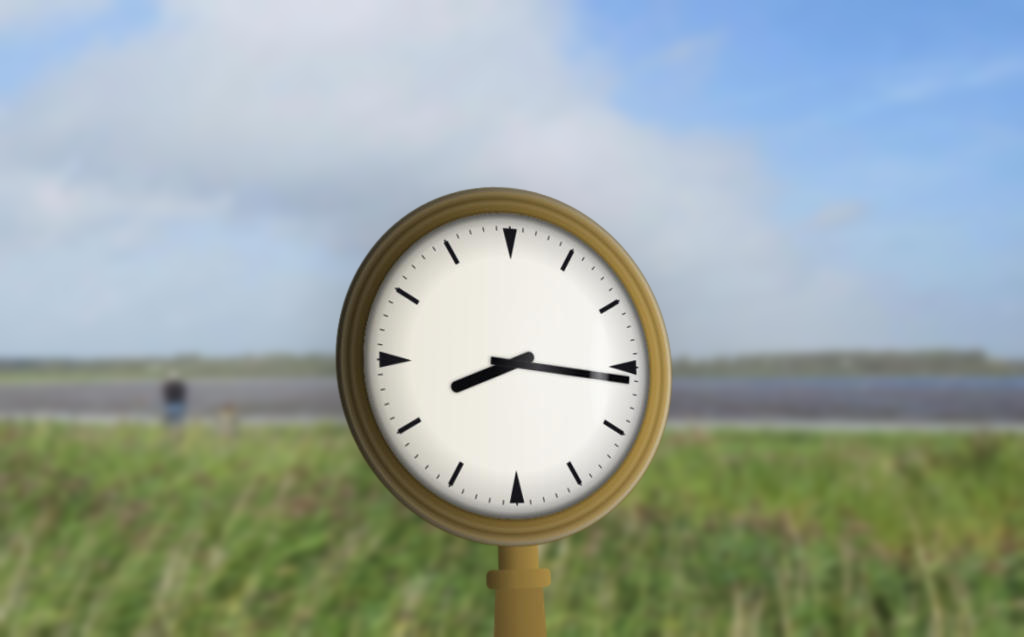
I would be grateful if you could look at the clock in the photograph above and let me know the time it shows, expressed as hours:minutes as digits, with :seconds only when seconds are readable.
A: 8:16
